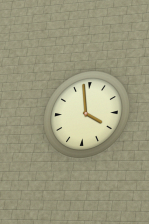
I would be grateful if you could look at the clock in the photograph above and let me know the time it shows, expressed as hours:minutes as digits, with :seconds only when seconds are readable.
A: 3:58
